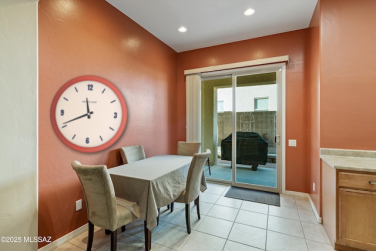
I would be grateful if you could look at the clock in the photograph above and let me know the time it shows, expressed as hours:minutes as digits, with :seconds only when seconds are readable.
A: 11:41
